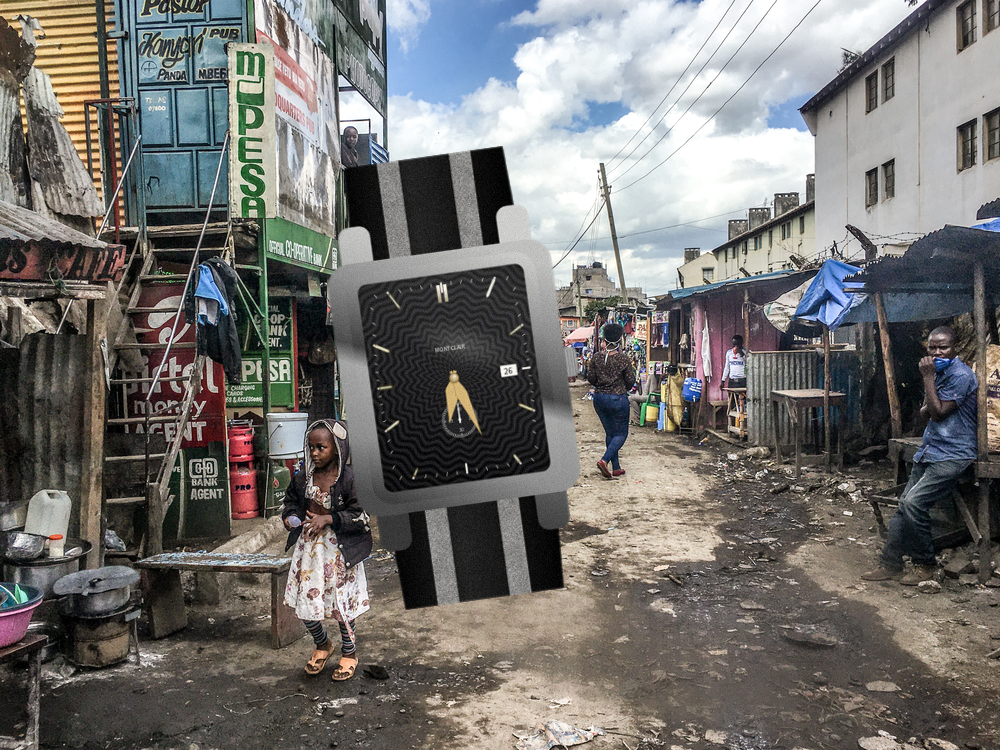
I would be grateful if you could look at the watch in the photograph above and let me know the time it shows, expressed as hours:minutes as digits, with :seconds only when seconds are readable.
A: 6:27
